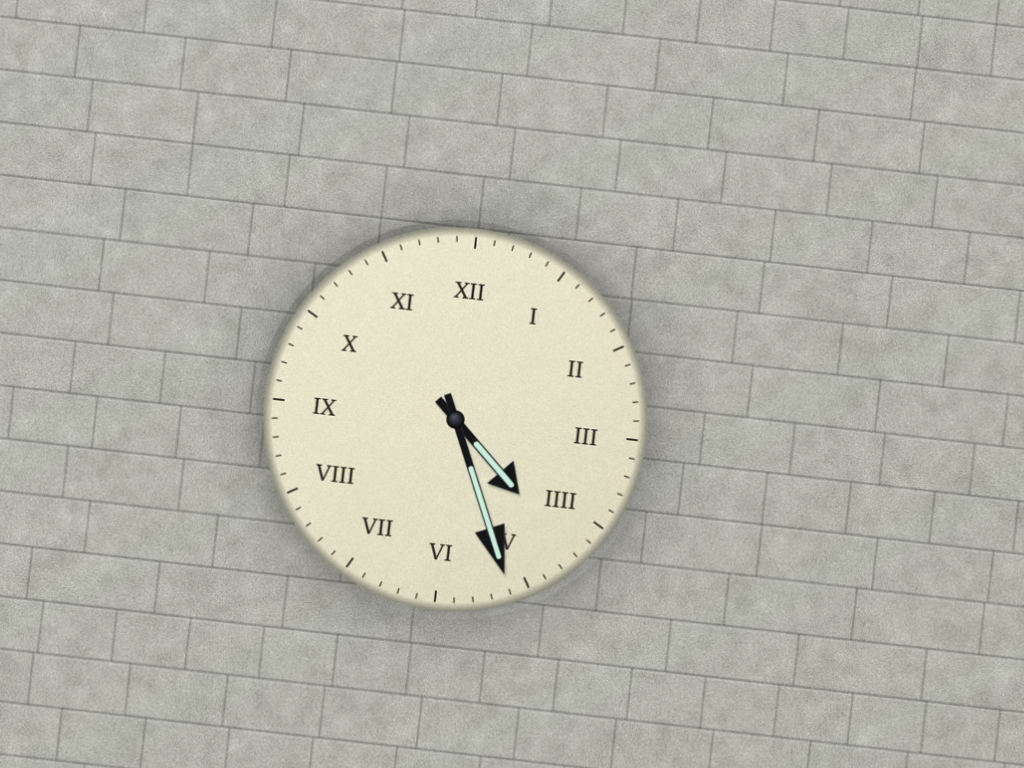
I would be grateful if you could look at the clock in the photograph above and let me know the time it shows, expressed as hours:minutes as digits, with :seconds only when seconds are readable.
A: 4:26
